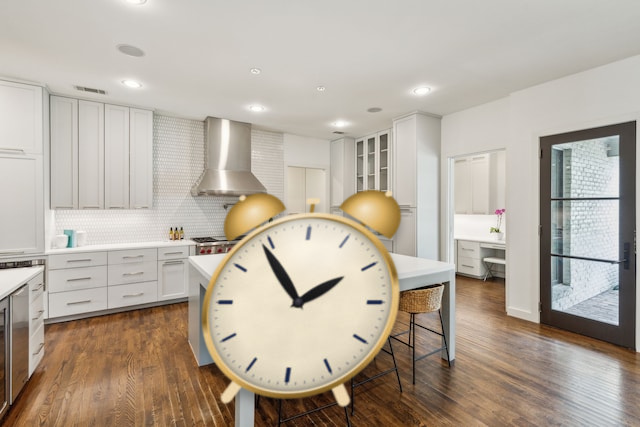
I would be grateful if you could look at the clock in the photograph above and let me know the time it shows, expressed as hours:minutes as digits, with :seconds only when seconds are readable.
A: 1:54
